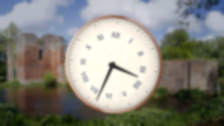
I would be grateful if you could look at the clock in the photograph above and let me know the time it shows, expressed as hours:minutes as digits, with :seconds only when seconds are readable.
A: 3:33
